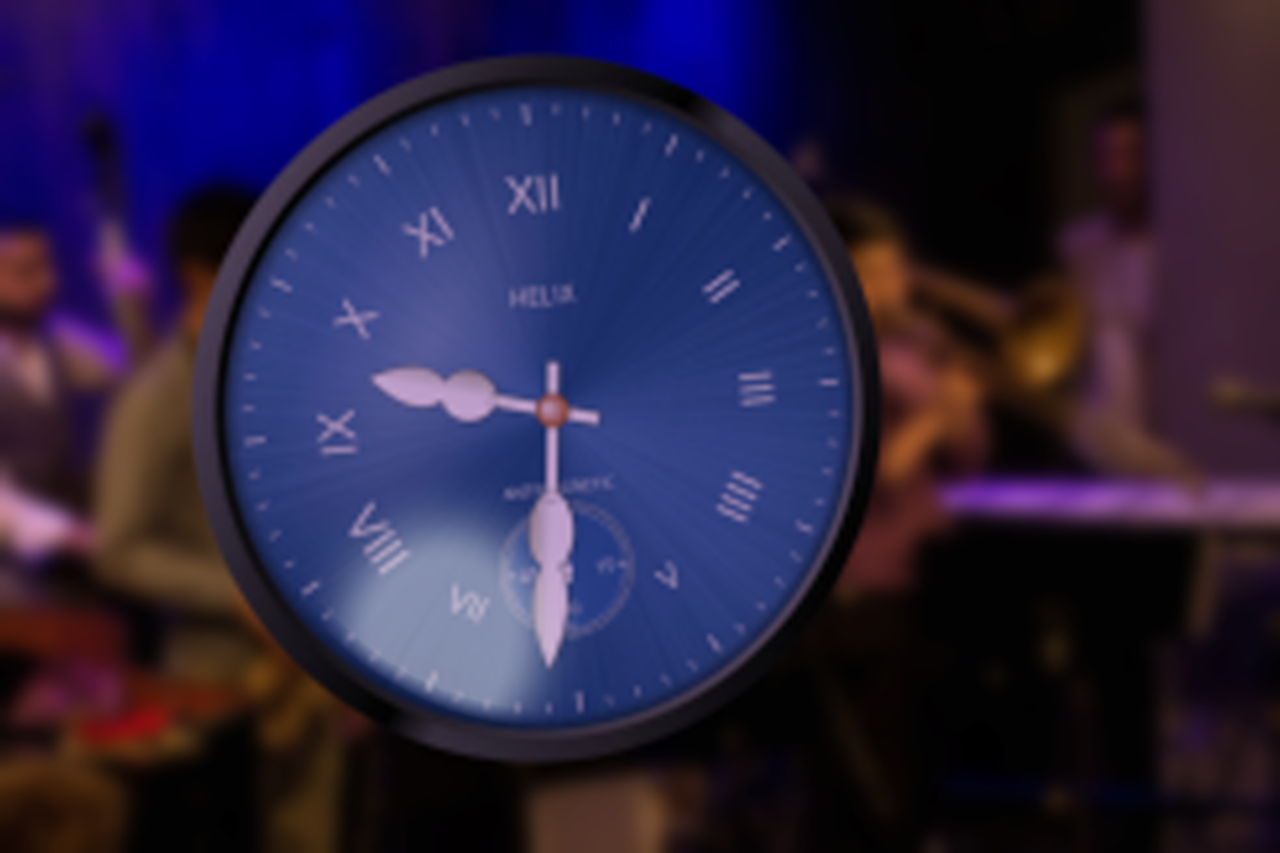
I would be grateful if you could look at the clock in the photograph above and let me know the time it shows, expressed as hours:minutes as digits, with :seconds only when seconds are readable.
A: 9:31
